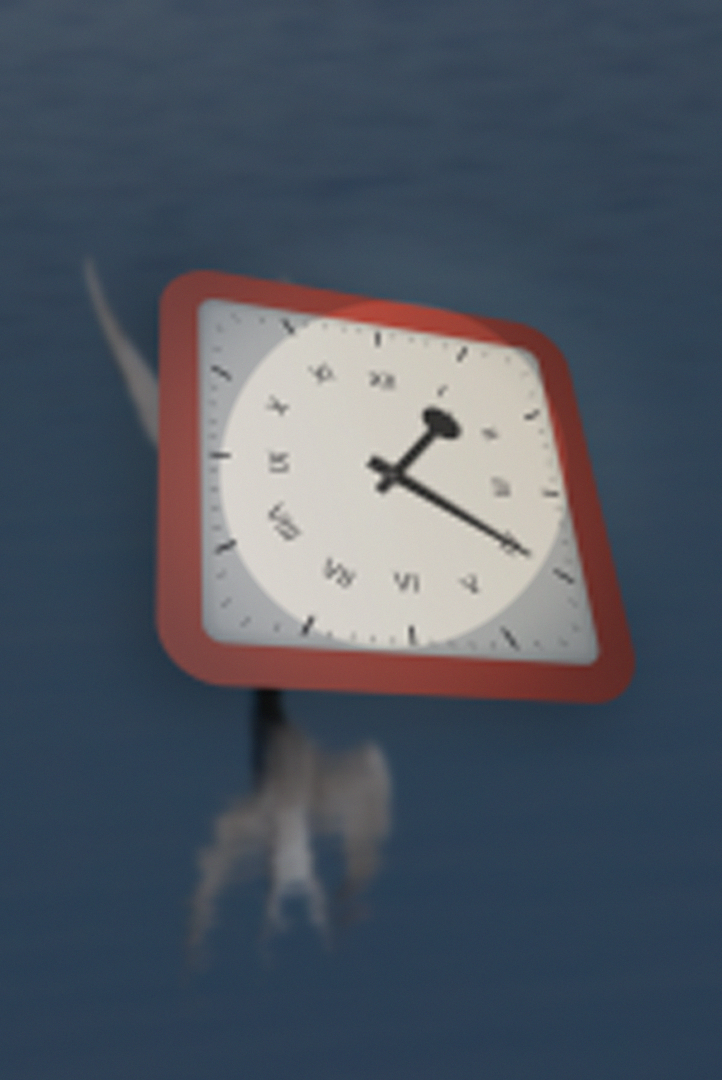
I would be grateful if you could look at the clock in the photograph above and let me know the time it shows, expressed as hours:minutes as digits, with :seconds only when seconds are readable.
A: 1:20
